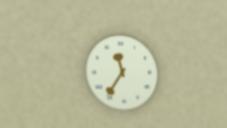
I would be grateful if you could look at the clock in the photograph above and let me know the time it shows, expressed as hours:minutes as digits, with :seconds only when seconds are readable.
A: 11:36
